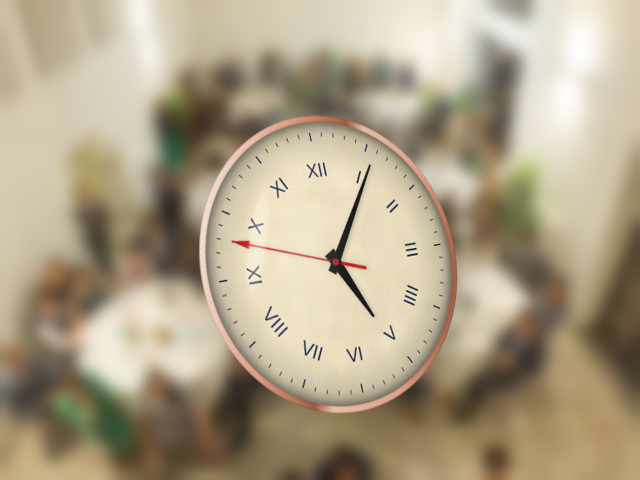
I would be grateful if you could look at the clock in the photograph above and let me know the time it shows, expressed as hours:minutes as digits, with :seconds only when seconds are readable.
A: 5:05:48
